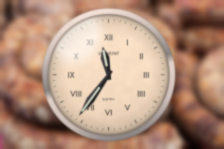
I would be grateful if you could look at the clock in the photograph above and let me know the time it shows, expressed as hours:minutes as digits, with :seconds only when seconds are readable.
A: 11:36
